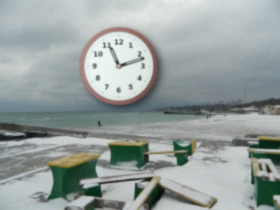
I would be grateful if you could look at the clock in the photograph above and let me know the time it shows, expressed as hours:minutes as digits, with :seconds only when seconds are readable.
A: 11:12
